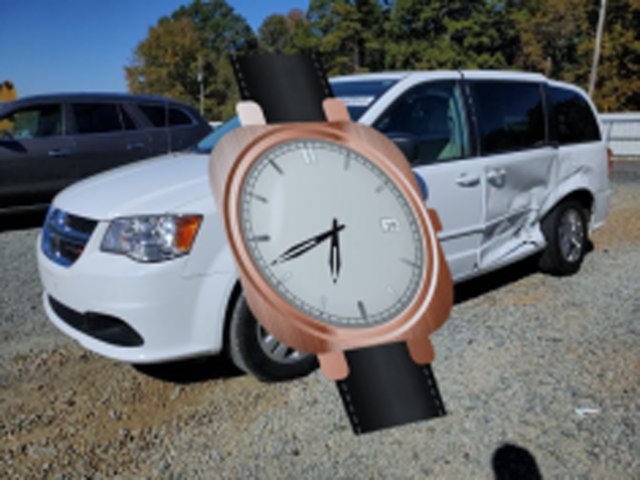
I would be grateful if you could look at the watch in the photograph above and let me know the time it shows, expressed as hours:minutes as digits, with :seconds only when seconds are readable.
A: 6:42
